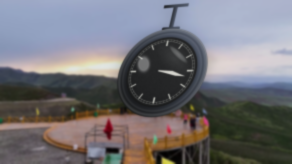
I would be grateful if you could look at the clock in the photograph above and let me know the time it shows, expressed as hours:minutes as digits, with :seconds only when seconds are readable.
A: 3:17
